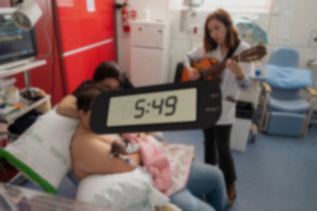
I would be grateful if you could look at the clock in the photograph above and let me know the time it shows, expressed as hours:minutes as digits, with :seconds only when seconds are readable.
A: 5:49
